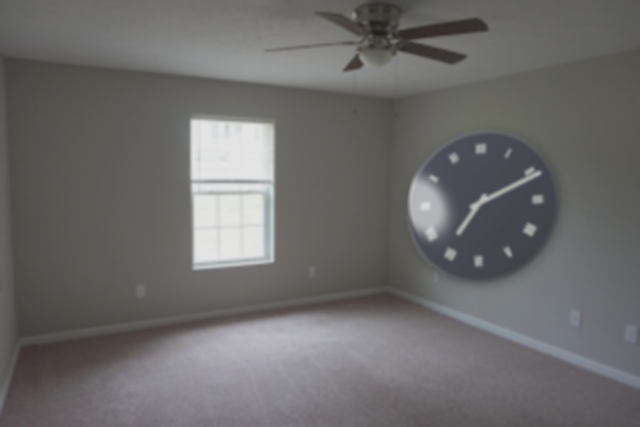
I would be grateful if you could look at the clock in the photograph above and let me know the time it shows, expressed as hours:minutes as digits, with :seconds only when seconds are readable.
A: 7:11
